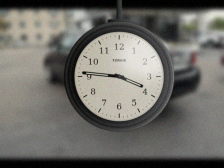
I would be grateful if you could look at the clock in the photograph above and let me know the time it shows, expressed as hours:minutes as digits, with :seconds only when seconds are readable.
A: 3:46
